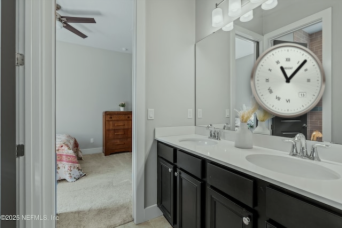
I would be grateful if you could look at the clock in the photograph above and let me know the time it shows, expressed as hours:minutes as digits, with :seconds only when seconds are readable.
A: 11:07
